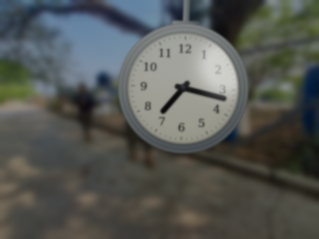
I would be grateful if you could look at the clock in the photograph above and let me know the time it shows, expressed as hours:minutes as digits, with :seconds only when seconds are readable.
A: 7:17
